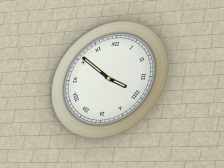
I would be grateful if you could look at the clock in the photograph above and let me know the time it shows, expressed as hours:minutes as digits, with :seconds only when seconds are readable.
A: 3:51
